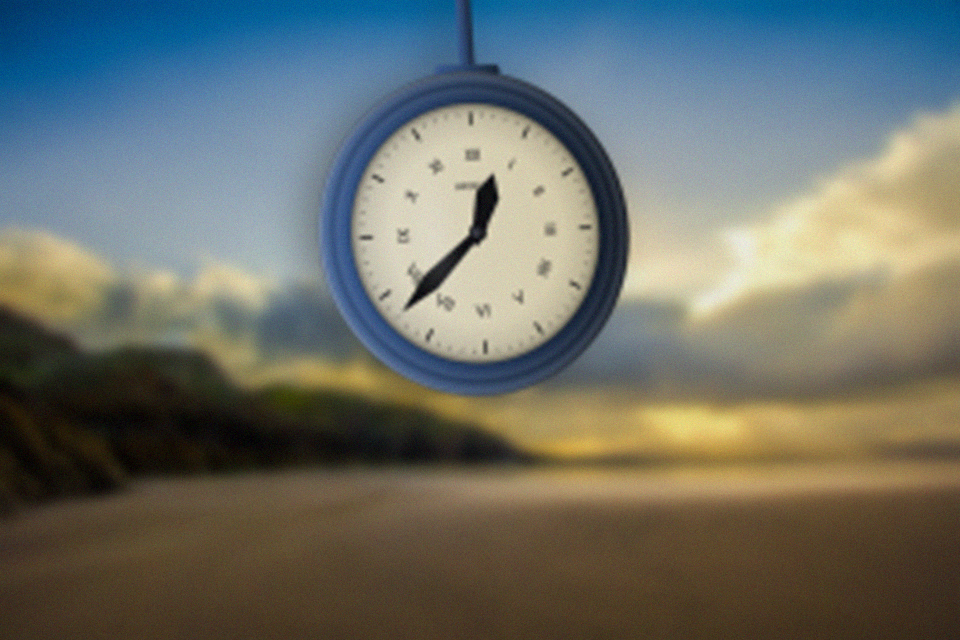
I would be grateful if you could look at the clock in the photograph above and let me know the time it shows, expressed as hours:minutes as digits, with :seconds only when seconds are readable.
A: 12:38
